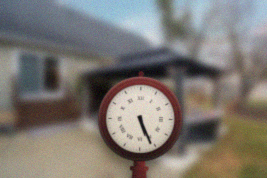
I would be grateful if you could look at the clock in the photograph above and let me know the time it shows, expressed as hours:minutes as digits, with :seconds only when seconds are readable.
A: 5:26
